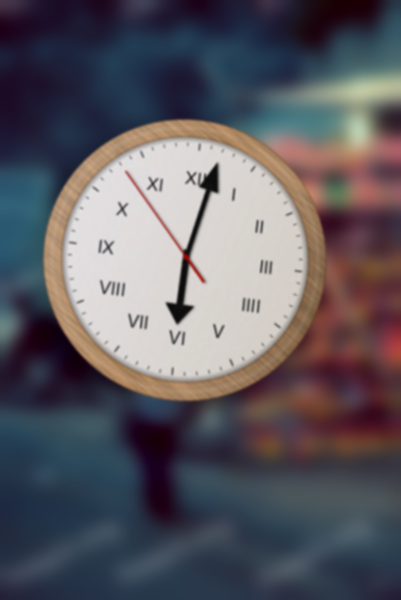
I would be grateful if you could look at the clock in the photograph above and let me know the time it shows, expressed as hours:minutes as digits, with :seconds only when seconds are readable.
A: 6:01:53
